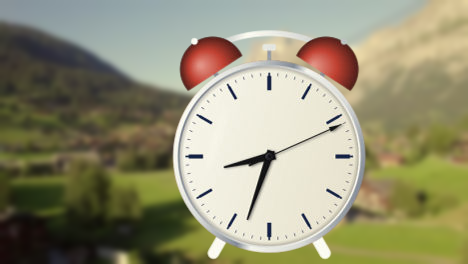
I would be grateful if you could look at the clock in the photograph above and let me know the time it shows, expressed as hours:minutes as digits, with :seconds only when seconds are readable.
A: 8:33:11
